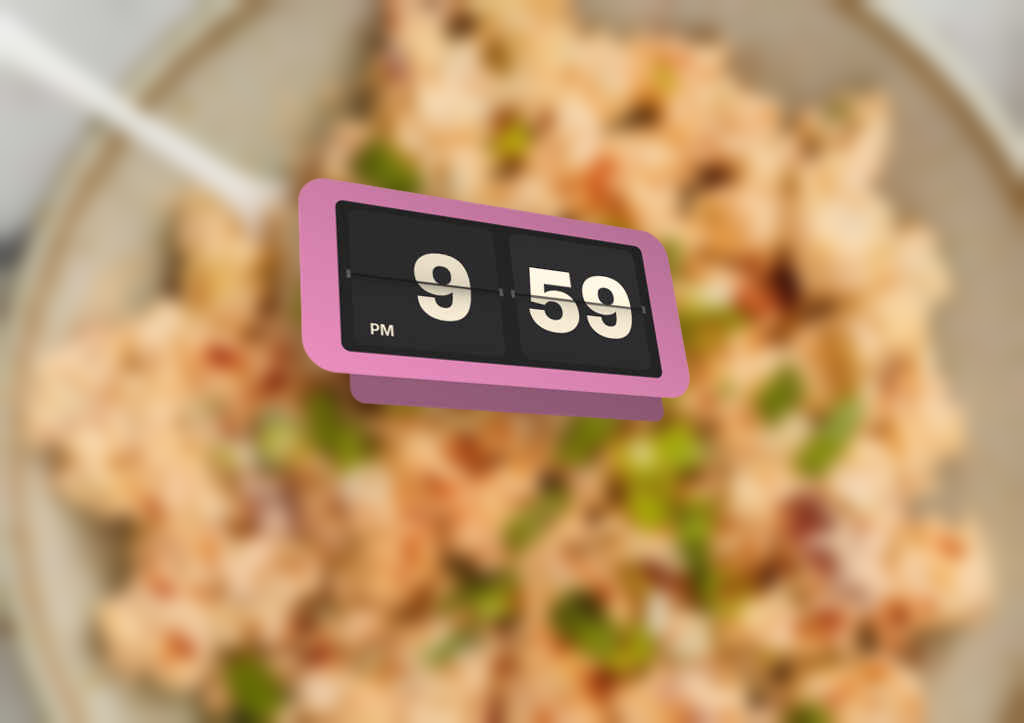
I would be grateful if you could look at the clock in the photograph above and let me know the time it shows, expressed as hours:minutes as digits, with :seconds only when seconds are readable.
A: 9:59
